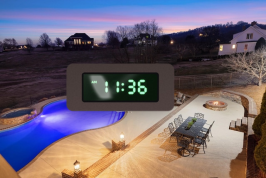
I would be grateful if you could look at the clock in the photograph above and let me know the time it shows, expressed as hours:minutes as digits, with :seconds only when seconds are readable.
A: 11:36
